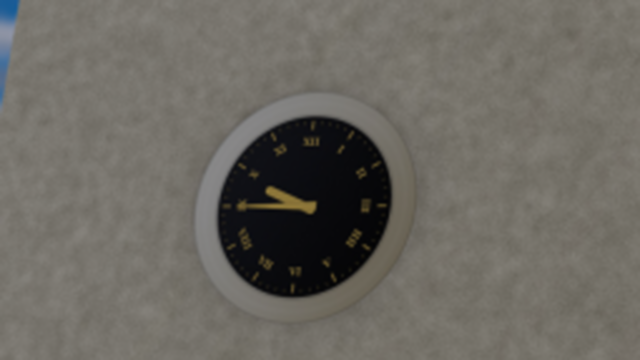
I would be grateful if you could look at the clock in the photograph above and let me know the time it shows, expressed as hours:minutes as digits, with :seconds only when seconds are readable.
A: 9:45
